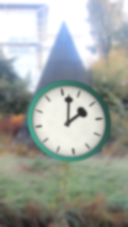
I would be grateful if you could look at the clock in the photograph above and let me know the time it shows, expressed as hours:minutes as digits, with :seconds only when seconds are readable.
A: 2:02
